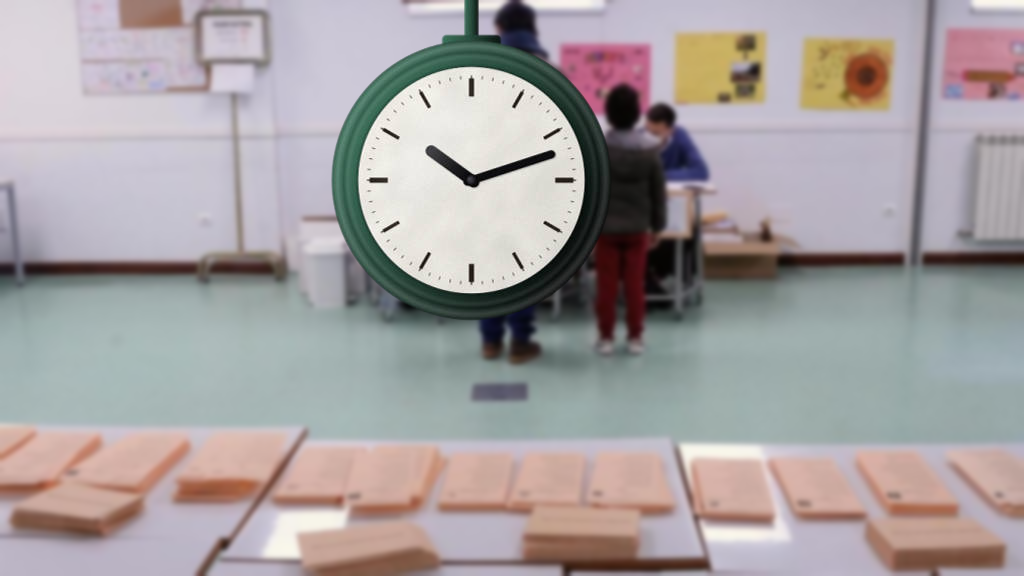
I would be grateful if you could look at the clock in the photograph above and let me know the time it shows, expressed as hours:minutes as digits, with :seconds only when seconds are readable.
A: 10:12
